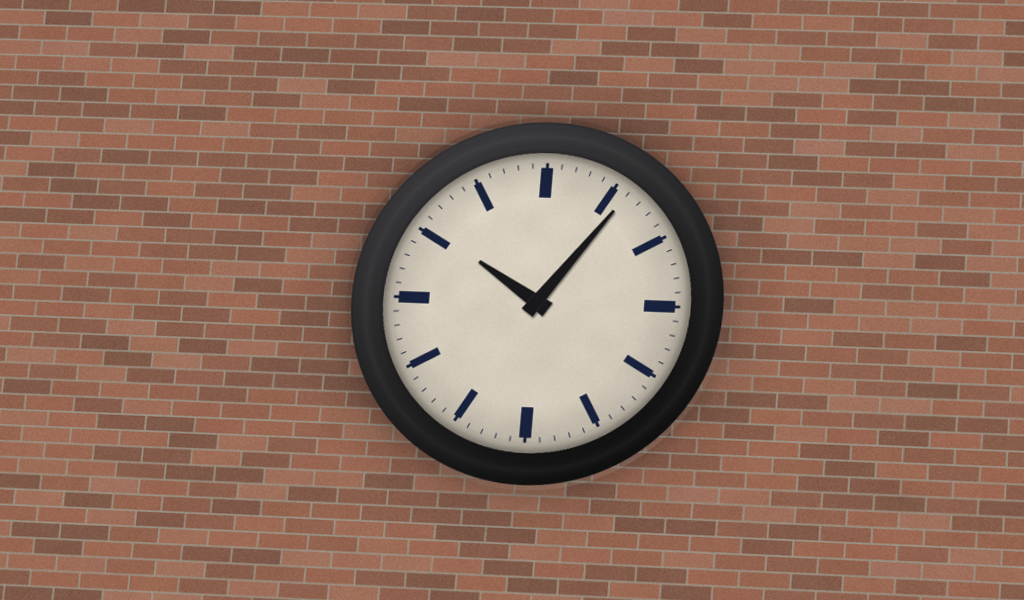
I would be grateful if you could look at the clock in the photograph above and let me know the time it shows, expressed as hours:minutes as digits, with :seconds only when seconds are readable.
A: 10:06
